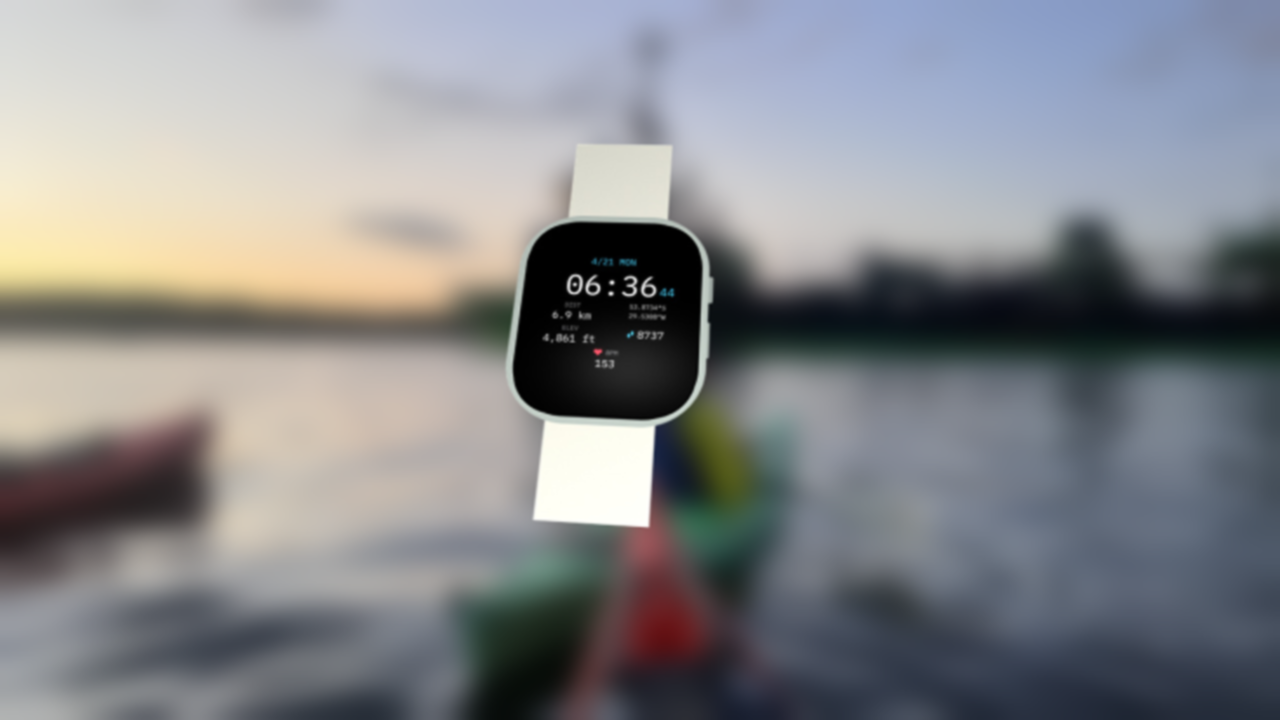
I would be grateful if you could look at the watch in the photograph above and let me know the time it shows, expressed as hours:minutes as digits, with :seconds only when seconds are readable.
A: 6:36
